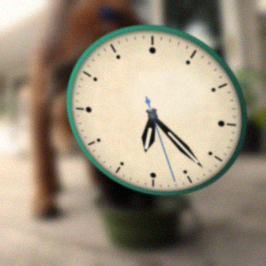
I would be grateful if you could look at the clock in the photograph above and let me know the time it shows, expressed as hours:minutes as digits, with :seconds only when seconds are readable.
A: 6:22:27
